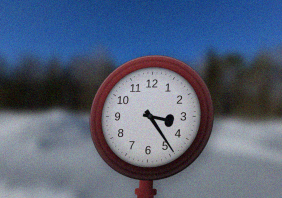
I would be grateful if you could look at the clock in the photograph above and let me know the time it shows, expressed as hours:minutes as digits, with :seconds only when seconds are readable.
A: 3:24
